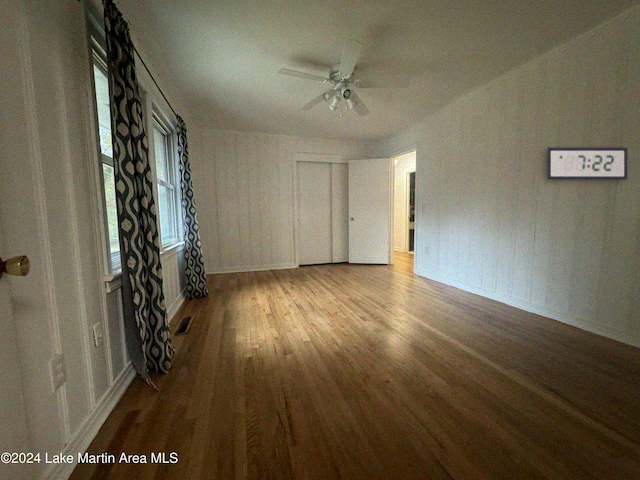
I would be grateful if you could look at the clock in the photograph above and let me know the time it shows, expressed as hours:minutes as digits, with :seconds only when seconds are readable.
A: 7:22
